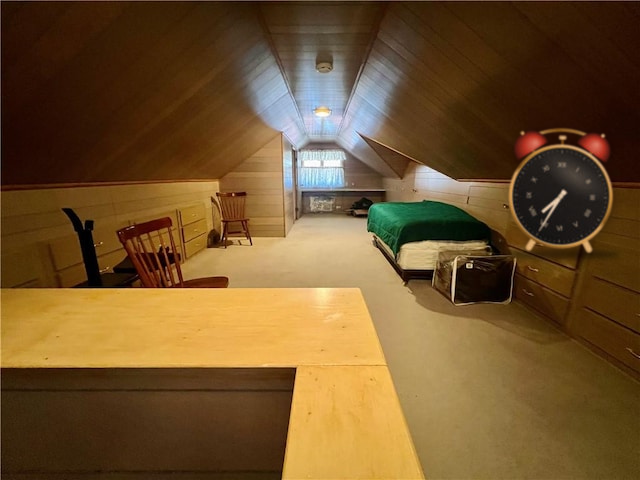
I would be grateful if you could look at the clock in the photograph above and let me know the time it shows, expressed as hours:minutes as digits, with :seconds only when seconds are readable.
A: 7:35
